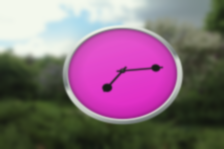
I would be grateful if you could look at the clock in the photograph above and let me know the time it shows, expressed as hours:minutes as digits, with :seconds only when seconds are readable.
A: 7:14
